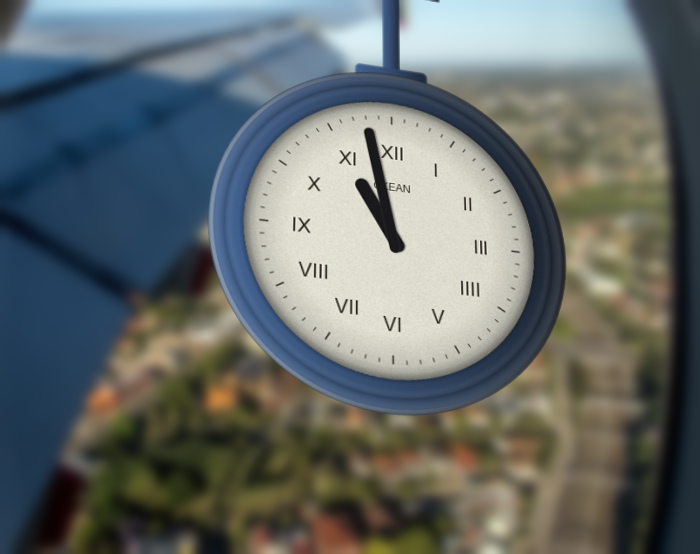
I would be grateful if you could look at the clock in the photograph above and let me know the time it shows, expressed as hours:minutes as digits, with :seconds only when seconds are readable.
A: 10:58
